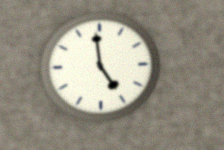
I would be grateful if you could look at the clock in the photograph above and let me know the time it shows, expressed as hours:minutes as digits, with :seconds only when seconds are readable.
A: 4:59
